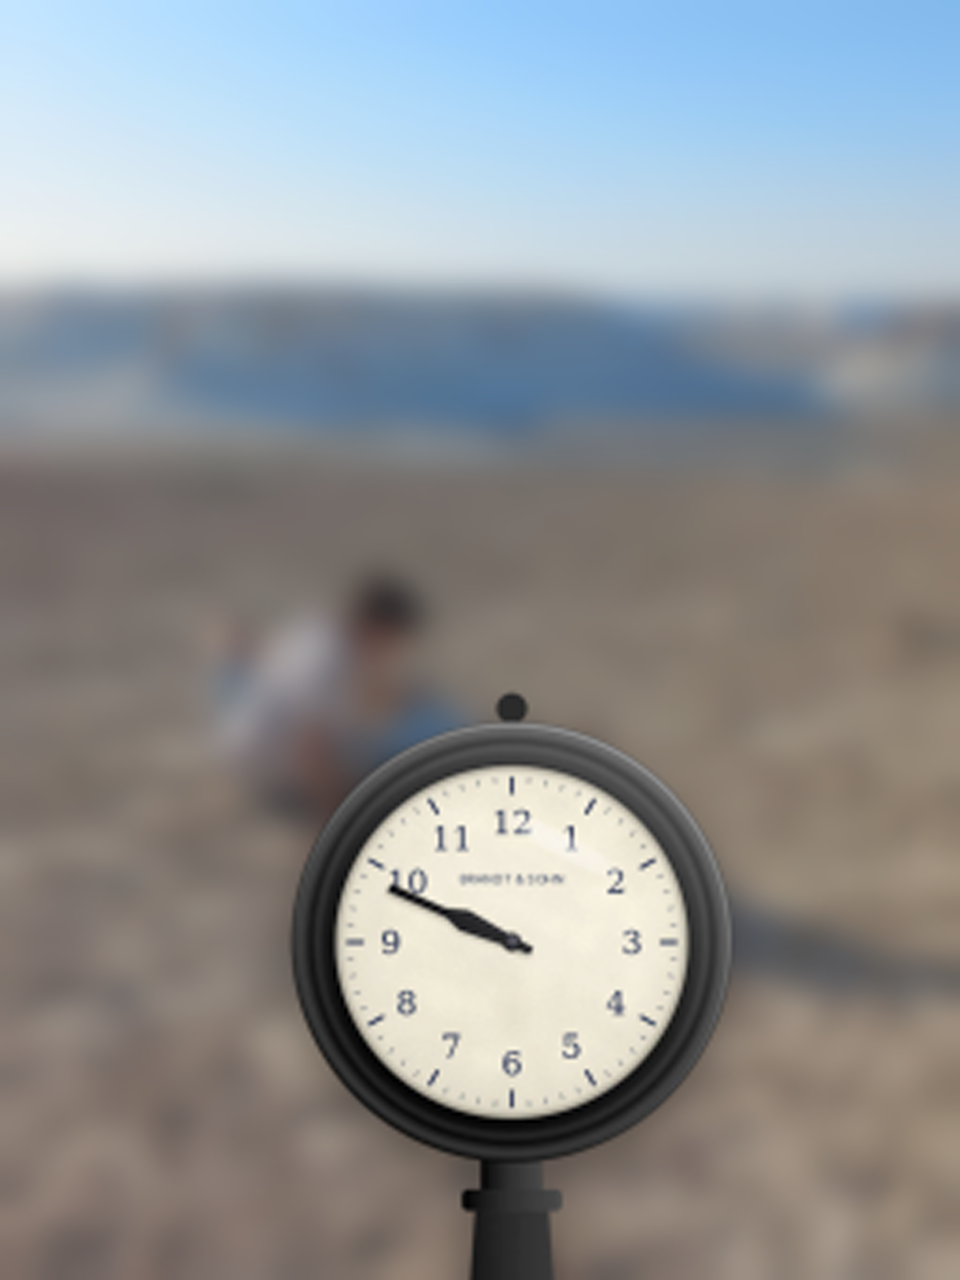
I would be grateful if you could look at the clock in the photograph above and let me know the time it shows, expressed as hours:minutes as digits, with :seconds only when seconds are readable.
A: 9:49
